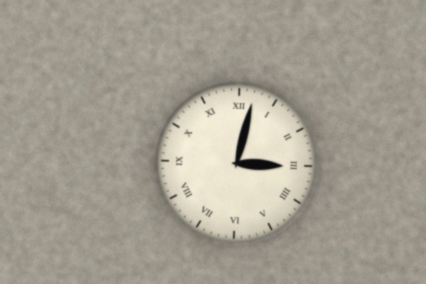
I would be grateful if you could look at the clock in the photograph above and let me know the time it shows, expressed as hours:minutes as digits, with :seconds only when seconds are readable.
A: 3:02
